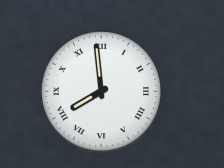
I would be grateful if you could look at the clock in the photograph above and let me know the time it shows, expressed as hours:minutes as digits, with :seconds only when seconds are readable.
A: 7:59
